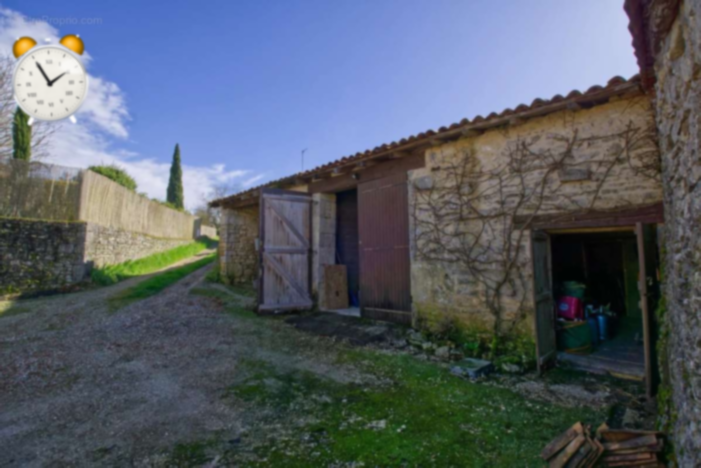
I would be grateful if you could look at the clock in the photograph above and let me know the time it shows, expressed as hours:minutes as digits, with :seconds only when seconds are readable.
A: 1:55
